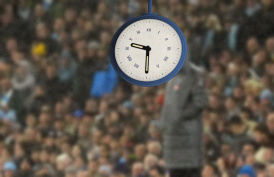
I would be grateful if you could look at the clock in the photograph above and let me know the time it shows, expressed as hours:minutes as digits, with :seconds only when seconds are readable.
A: 9:30
